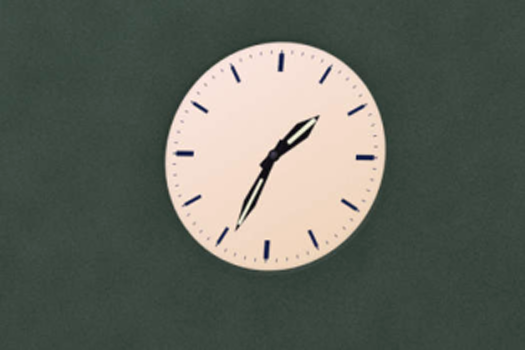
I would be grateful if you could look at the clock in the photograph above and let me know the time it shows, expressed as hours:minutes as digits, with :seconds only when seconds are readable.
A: 1:34
